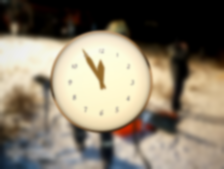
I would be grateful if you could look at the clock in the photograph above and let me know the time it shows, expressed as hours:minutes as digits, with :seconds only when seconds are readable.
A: 11:55
